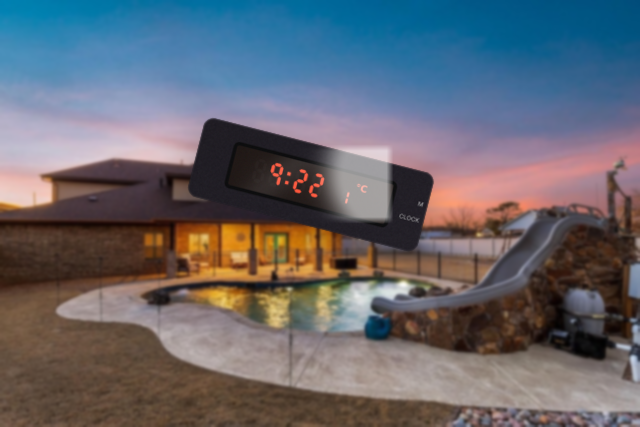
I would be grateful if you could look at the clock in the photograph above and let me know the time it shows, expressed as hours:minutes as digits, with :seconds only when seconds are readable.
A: 9:22
